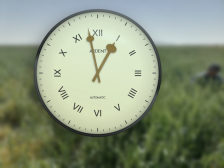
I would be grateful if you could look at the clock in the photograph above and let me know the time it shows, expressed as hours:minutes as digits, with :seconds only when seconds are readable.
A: 12:58
